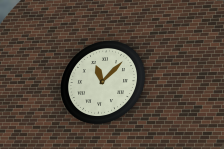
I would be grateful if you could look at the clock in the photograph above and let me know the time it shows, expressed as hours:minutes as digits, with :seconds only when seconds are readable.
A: 11:07
